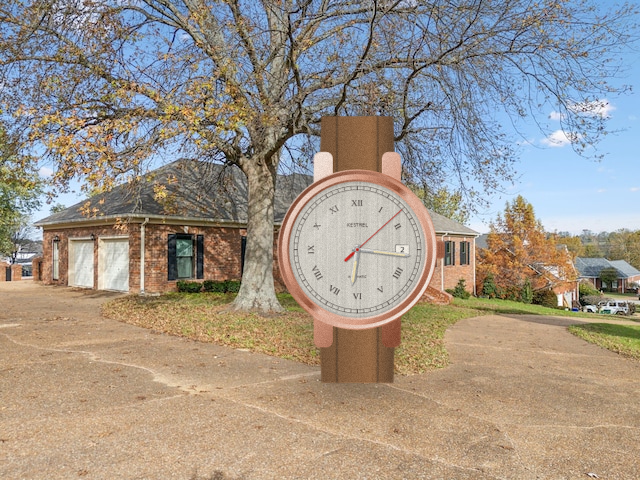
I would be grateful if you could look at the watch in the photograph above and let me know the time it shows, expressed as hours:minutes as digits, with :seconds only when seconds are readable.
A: 6:16:08
